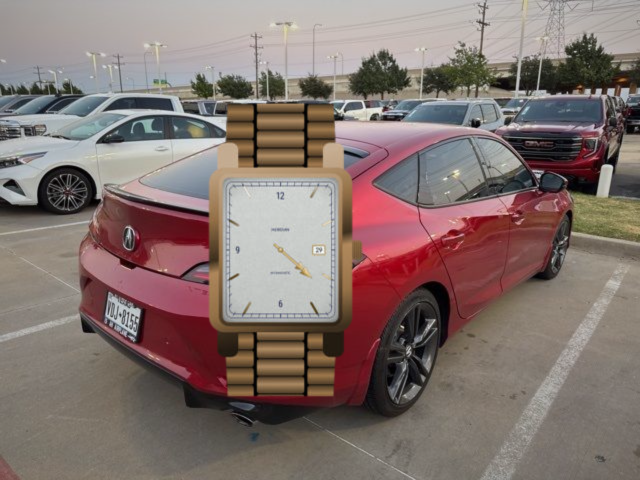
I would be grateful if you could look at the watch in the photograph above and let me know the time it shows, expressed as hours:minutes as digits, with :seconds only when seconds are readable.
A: 4:22
